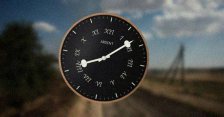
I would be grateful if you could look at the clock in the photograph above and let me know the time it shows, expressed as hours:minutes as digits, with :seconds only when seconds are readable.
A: 8:08
